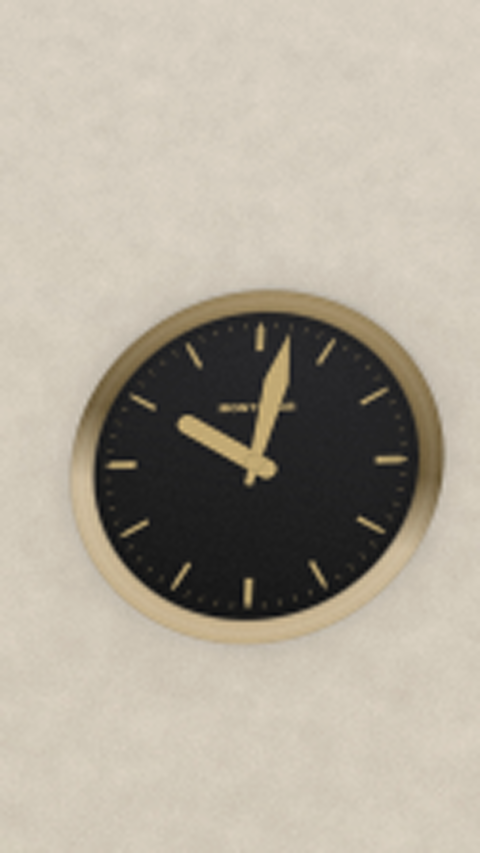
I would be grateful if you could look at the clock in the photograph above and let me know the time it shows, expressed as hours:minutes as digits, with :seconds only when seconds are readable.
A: 10:02
